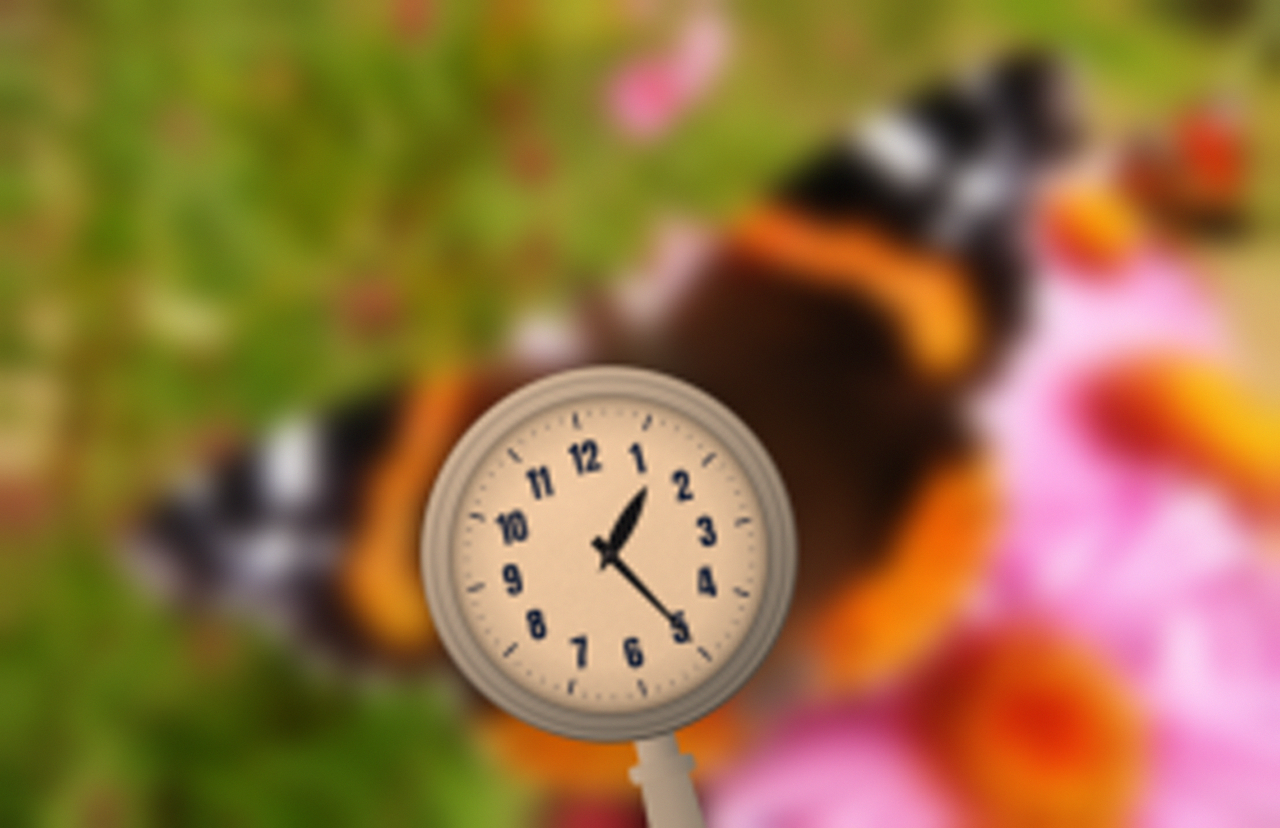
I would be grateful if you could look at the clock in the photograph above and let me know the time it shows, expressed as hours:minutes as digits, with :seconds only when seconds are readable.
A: 1:25
